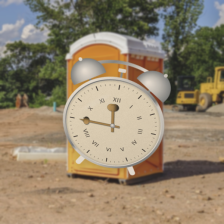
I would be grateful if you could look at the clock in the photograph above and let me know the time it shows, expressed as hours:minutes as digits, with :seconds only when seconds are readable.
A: 11:45
